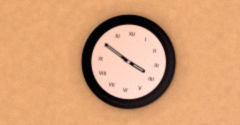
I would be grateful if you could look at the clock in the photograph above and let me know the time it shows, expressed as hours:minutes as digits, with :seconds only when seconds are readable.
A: 3:50
